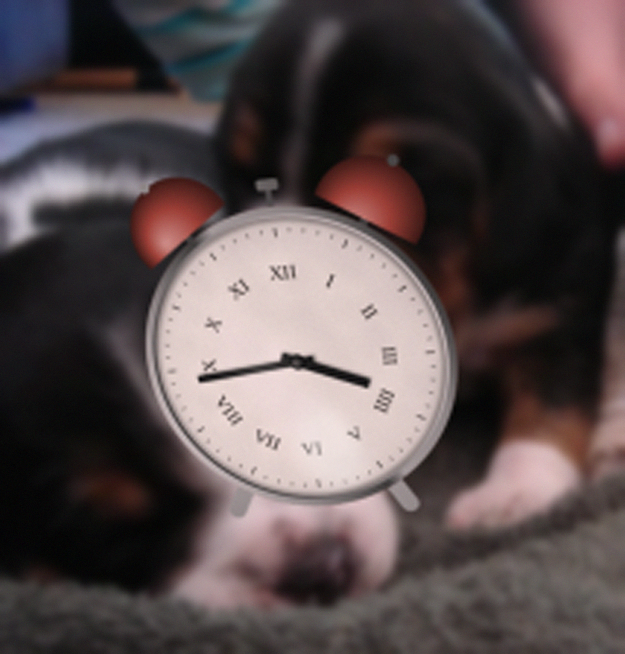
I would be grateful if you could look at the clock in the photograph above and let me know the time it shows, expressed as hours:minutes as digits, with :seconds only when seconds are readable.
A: 3:44
